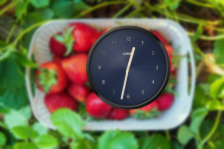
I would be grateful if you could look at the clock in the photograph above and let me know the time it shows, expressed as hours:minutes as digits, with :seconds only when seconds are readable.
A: 12:32
